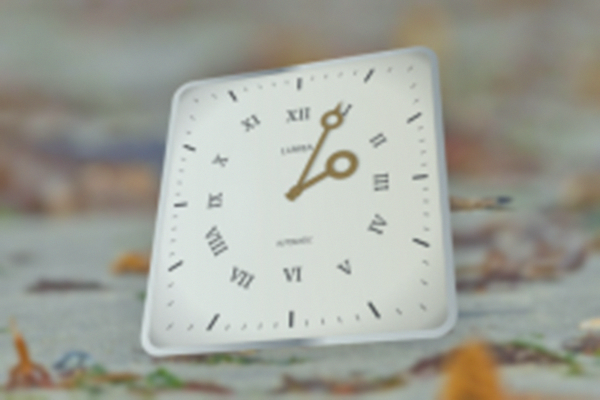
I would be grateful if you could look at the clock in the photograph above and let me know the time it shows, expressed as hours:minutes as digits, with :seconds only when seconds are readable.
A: 2:04
